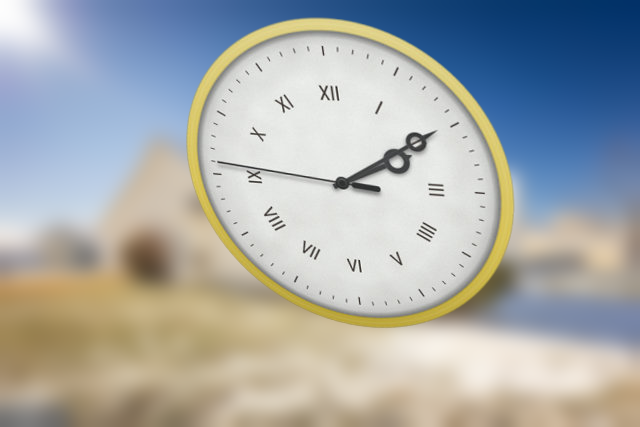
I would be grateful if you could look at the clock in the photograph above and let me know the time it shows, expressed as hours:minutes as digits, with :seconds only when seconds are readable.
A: 2:09:46
